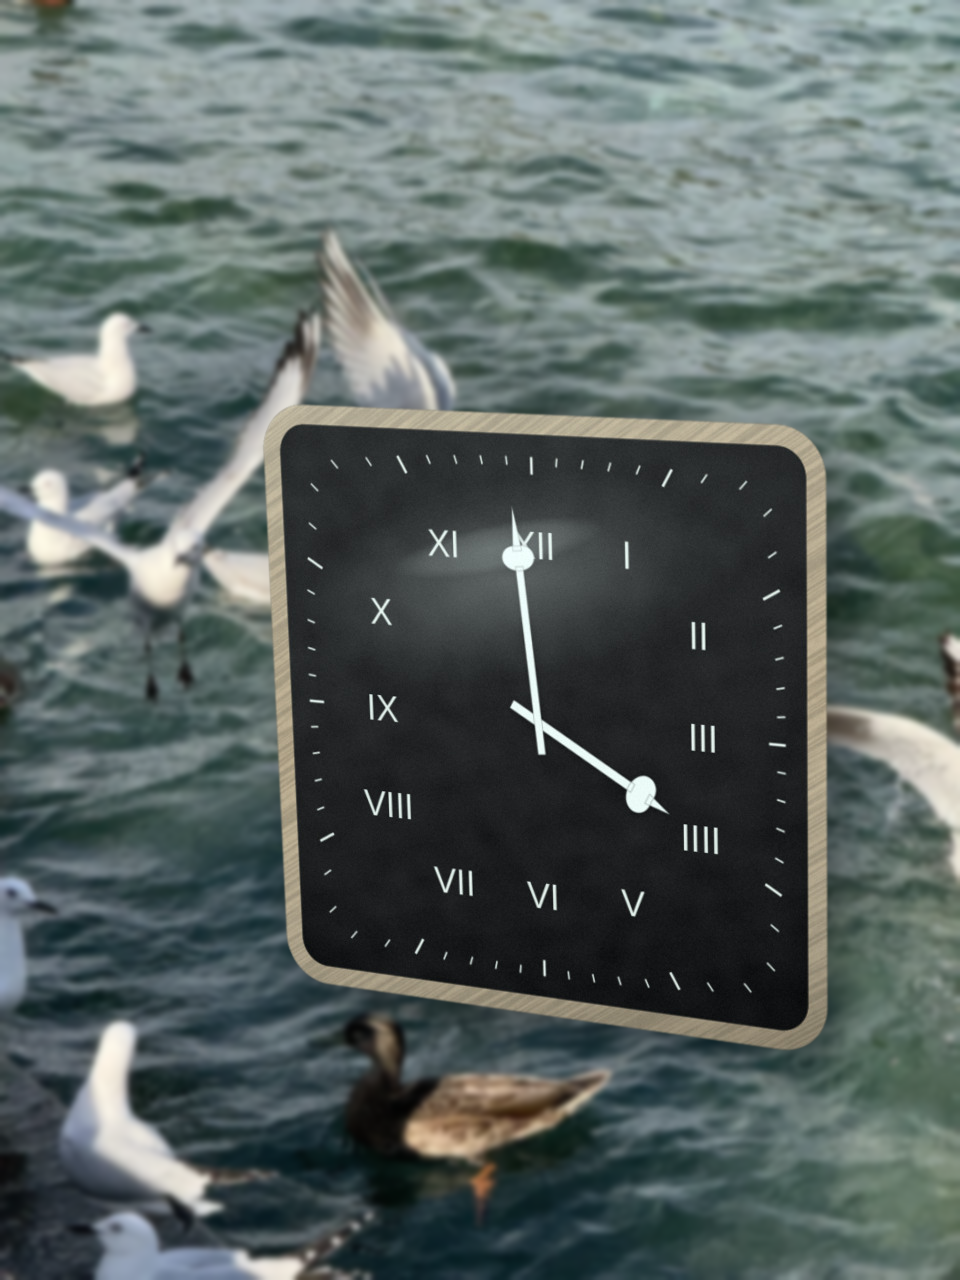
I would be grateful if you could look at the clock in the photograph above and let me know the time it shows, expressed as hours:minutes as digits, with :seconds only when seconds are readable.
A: 3:59
